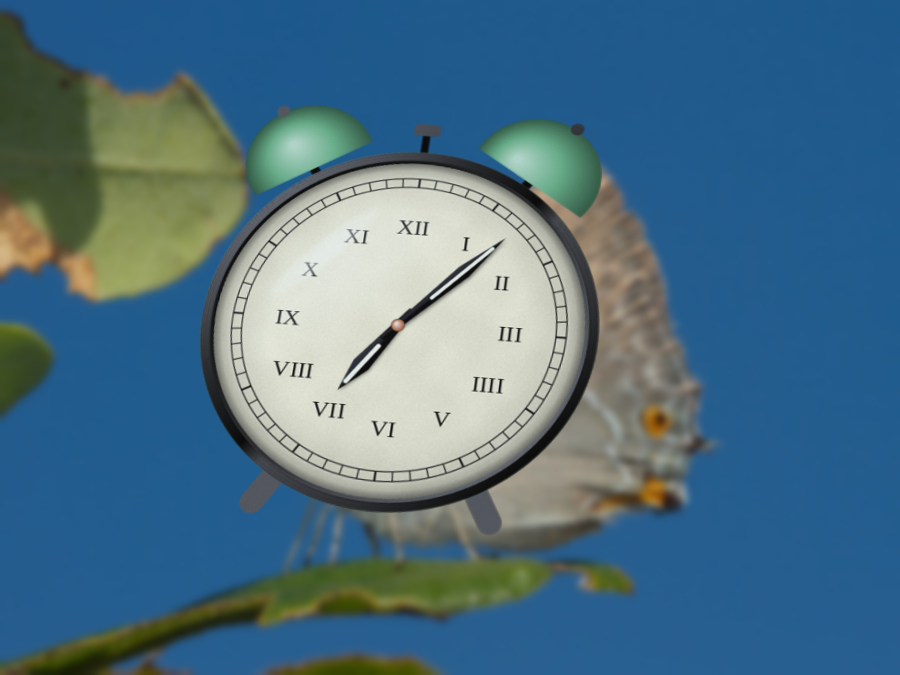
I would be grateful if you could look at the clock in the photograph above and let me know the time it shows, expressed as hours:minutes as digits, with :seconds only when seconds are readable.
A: 7:07
